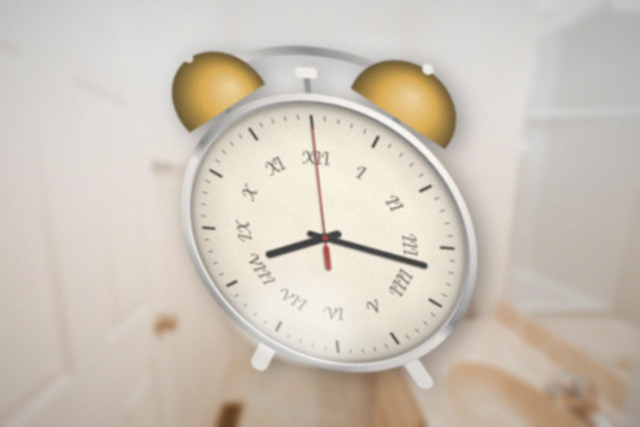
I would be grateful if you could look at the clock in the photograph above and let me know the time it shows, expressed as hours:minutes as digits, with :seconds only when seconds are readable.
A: 8:17:00
